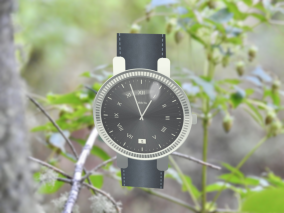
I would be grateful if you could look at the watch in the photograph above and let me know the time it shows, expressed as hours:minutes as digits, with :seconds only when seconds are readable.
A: 12:57
